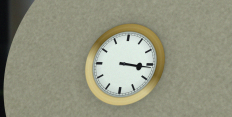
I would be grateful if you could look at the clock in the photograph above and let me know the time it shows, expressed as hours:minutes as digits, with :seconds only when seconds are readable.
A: 3:16
